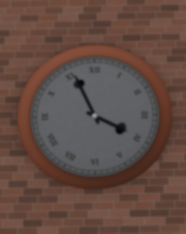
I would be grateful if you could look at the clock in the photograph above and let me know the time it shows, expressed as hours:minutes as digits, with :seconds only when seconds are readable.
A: 3:56
